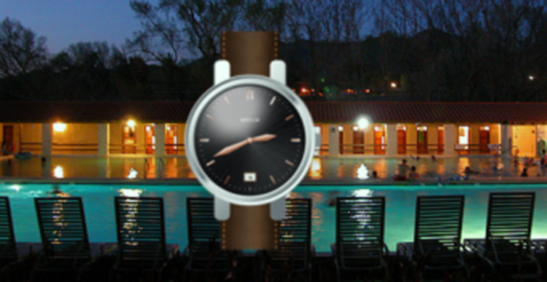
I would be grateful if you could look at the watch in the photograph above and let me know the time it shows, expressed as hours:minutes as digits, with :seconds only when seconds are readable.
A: 2:41
